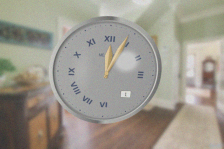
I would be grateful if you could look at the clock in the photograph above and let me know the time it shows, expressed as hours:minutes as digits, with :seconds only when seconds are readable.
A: 12:04
